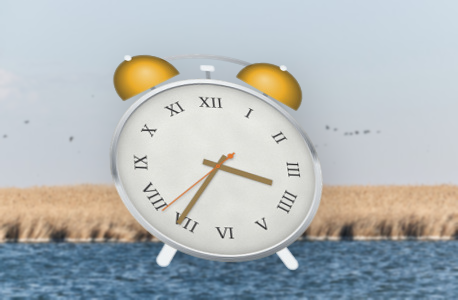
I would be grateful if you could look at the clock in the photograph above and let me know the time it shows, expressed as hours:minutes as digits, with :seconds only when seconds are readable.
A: 3:35:38
